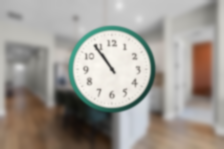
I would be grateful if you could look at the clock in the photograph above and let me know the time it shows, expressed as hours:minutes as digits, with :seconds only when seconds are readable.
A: 10:54
